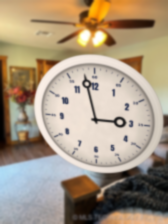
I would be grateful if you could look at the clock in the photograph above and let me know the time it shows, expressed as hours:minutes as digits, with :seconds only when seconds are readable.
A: 2:58
